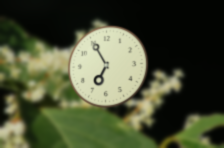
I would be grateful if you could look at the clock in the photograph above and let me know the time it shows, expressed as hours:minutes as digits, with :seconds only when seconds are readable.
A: 6:55
